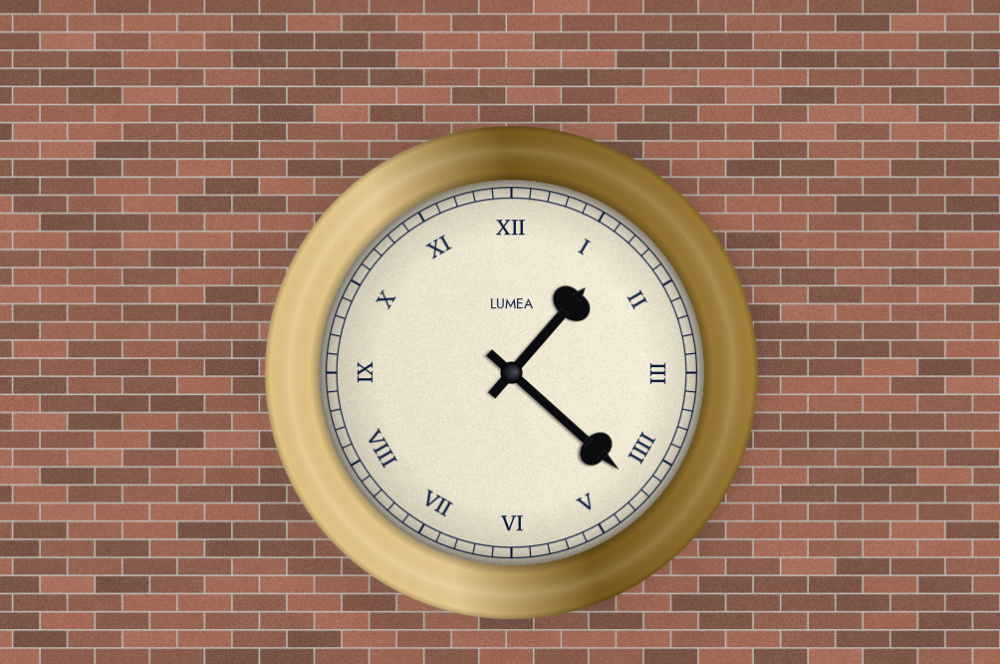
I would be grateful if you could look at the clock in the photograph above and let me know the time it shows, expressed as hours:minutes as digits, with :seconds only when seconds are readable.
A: 1:22
